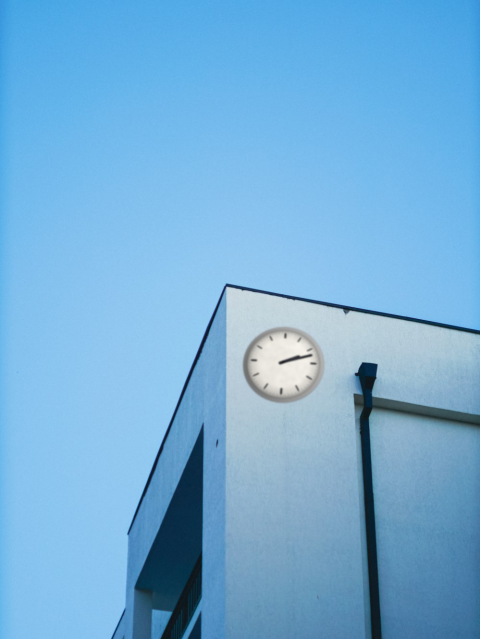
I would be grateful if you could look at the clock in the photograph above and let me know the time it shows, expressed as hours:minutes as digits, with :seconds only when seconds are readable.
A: 2:12
